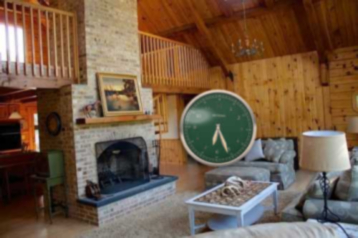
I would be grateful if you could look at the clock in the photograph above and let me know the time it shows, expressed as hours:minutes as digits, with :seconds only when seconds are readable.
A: 6:26
